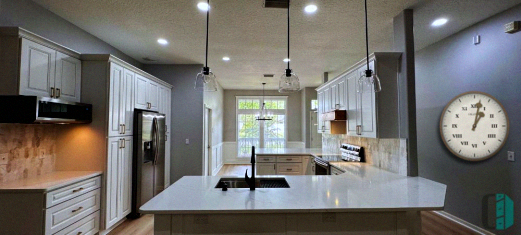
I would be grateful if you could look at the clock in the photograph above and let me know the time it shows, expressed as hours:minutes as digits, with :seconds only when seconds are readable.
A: 1:02
